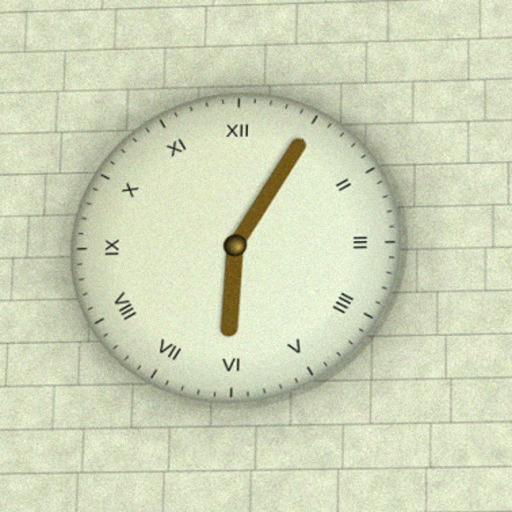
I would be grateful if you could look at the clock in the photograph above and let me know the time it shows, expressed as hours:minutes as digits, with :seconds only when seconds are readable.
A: 6:05
